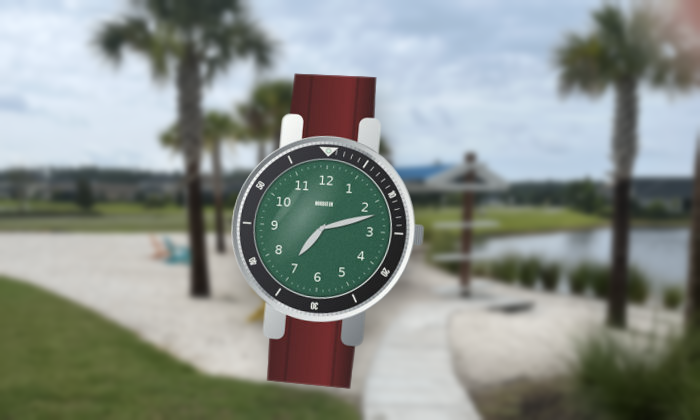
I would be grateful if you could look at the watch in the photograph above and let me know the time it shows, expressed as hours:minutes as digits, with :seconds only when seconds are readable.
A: 7:12
